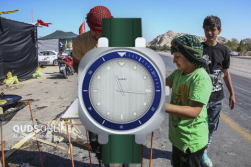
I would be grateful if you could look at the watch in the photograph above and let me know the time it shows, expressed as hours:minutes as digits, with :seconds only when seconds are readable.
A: 11:16
